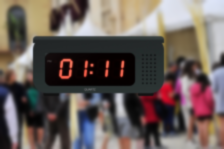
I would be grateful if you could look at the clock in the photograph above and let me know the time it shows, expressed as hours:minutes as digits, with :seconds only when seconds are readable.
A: 1:11
